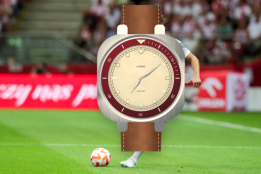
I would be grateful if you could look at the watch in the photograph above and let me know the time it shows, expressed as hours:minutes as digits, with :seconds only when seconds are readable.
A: 7:09
